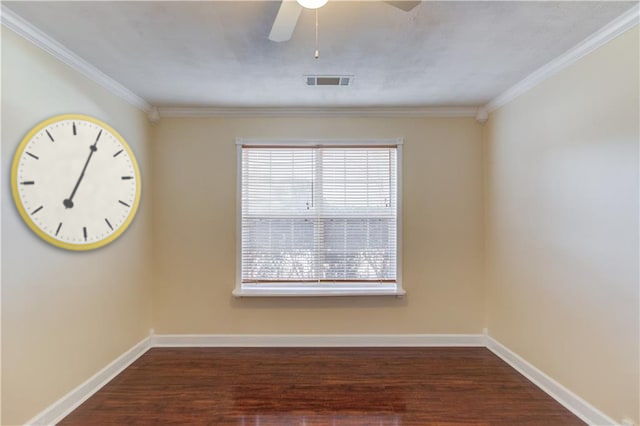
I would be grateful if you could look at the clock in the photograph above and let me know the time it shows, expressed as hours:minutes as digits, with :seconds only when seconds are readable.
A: 7:05
